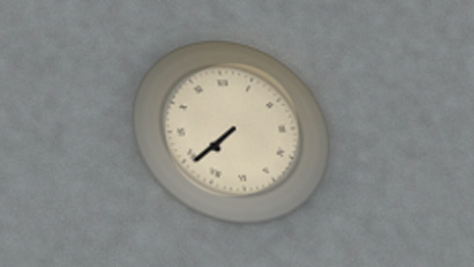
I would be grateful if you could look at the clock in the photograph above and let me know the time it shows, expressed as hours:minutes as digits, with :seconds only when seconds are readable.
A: 7:39
